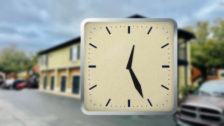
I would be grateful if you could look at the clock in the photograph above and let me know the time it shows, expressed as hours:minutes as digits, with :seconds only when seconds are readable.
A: 12:26
